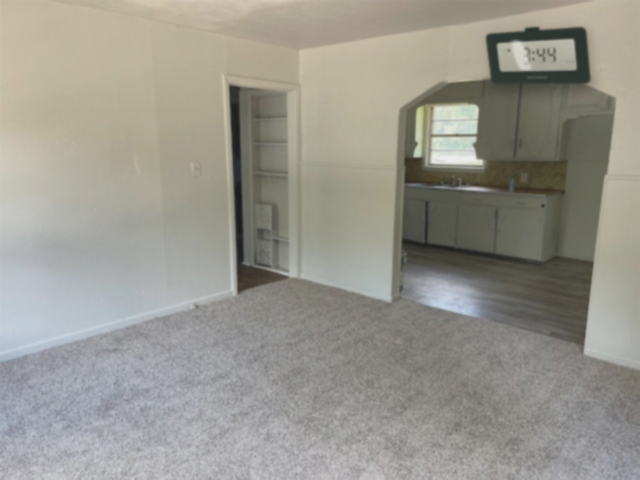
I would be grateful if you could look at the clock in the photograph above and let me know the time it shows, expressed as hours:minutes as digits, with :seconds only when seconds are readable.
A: 3:44
